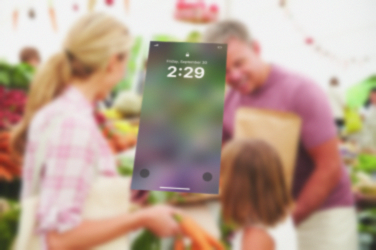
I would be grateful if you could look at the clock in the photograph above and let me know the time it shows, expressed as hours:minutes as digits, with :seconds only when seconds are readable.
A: 2:29
